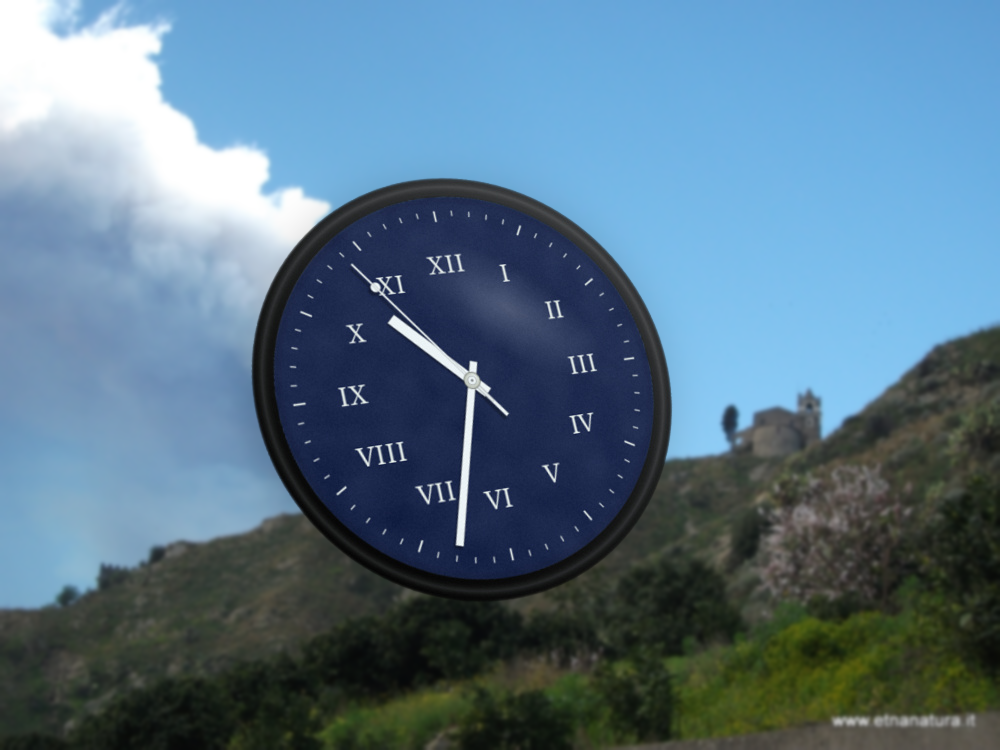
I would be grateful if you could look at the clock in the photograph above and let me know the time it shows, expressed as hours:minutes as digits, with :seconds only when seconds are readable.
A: 10:32:54
